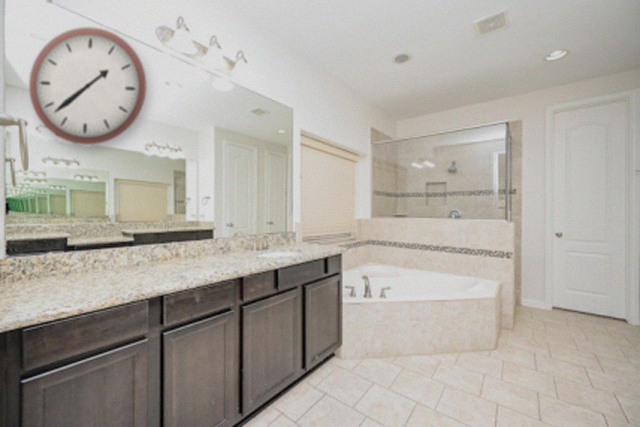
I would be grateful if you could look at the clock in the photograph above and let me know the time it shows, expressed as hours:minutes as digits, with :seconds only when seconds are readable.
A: 1:38
